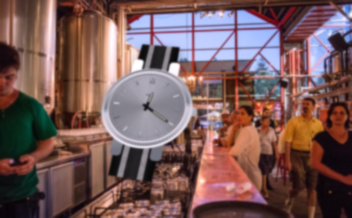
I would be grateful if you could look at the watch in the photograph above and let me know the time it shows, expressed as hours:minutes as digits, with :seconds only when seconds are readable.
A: 12:20
